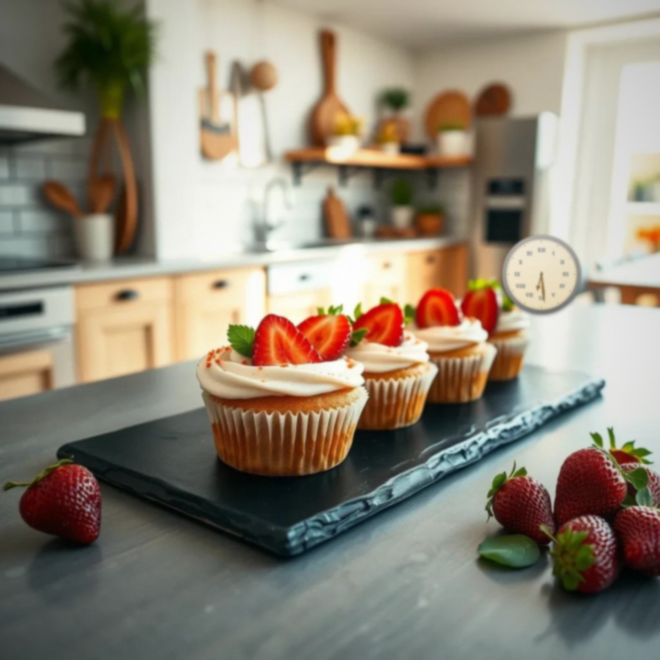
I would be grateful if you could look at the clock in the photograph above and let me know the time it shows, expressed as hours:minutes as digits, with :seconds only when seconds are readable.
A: 6:29
